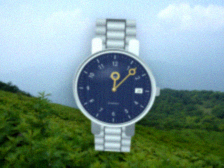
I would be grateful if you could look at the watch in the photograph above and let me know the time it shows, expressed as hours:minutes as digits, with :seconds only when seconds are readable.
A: 12:07
